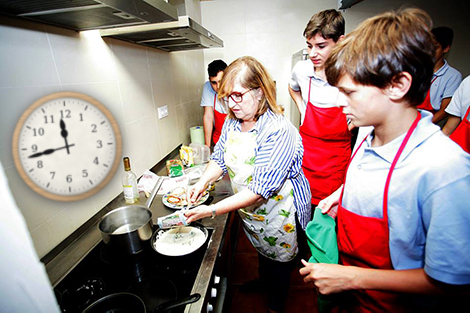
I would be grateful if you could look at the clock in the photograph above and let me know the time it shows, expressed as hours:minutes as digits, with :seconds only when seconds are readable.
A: 11:43
